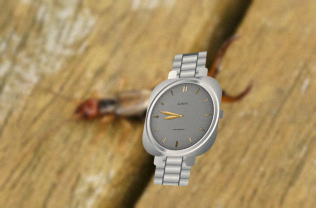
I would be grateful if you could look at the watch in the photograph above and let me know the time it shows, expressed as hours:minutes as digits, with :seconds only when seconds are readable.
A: 8:47
